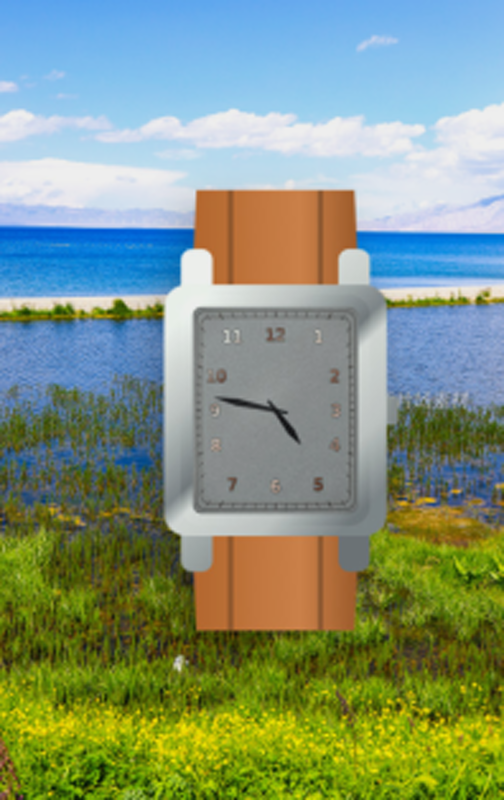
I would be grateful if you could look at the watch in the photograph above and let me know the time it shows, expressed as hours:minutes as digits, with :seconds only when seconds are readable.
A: 4:47
